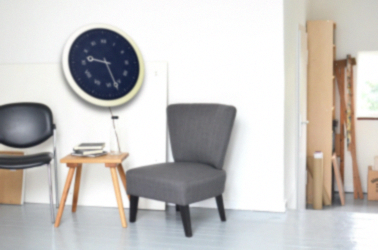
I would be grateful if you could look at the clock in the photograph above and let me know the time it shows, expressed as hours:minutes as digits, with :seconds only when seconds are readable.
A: 9:27
